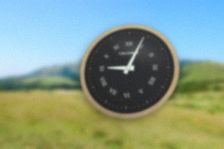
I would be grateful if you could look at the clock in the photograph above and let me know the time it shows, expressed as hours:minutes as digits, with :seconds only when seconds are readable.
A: 9:04
